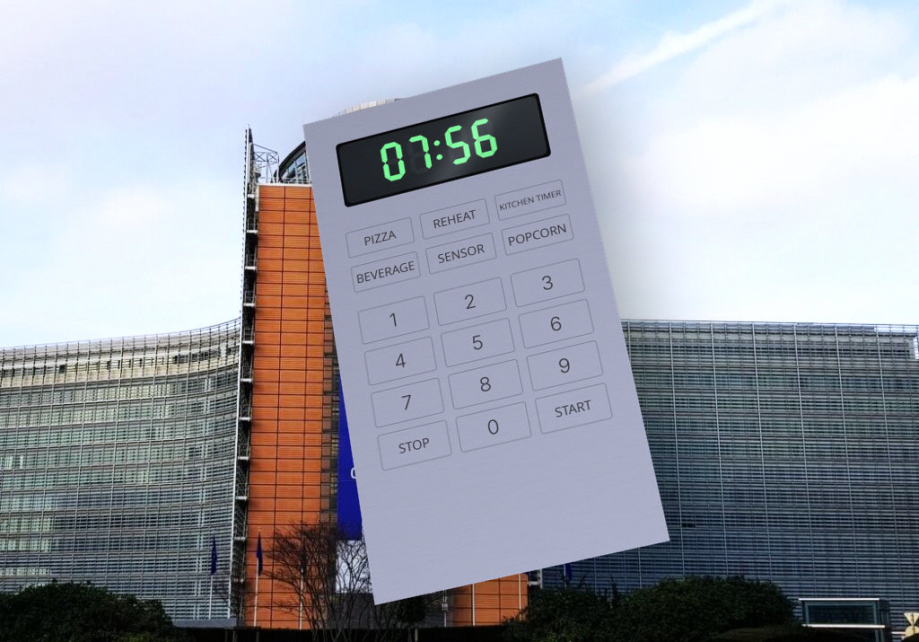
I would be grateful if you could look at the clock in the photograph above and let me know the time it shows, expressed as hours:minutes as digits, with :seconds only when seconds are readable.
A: 7:56
